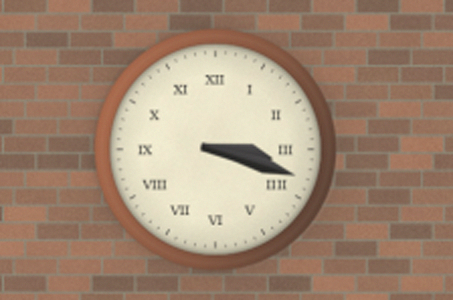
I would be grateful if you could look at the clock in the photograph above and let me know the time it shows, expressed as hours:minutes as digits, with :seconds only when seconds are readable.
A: 3:18
